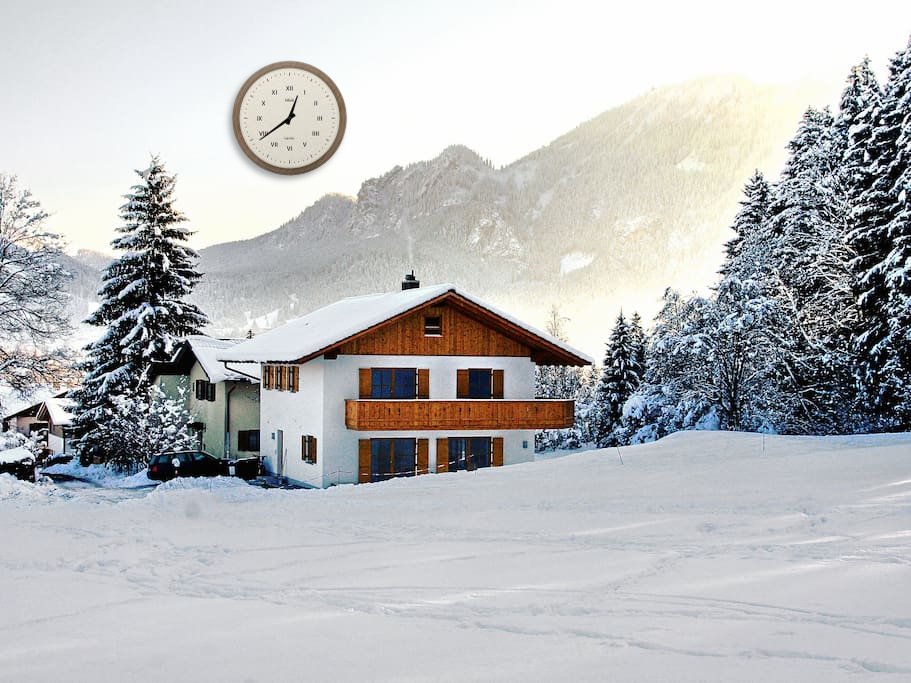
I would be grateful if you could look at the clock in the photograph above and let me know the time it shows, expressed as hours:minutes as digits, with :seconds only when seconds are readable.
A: 12:39
